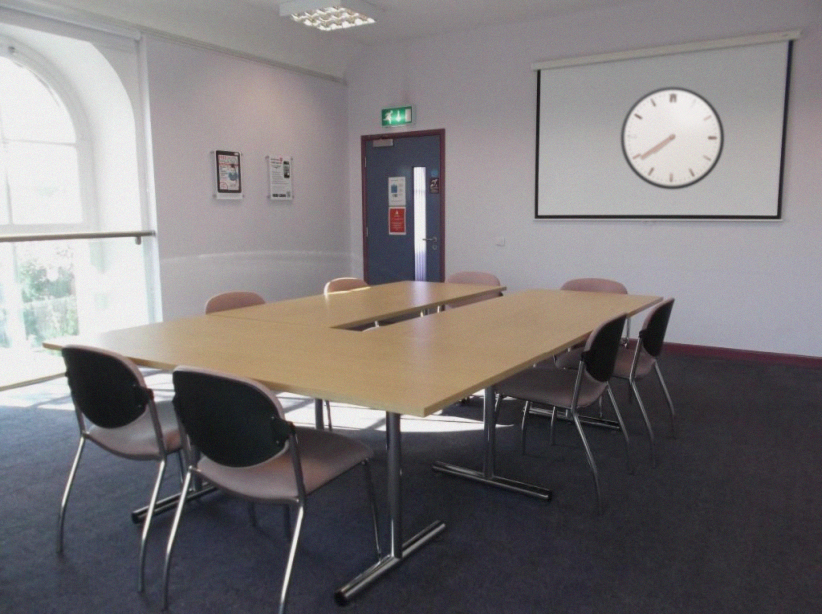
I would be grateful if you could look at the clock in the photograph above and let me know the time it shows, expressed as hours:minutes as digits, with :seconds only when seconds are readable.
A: 7:39
